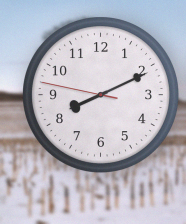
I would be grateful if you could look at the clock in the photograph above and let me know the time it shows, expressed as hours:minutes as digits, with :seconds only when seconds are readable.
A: 8:10:47
